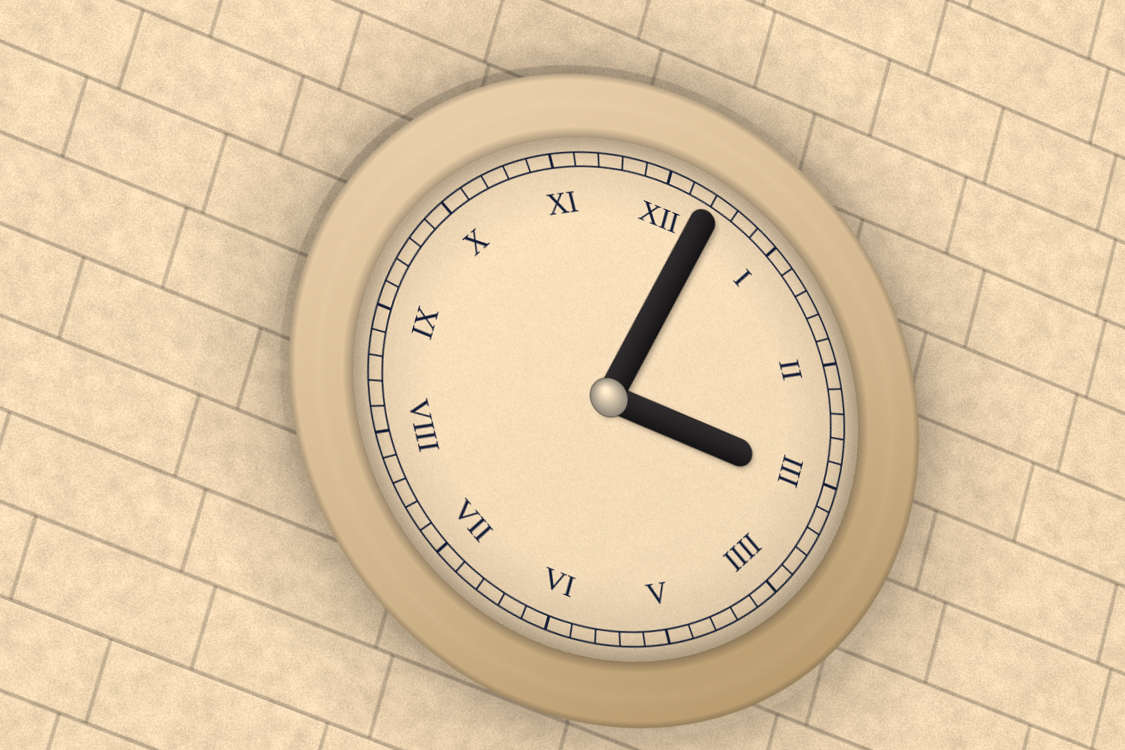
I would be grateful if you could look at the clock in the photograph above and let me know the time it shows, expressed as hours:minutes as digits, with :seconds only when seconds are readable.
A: 3:02
